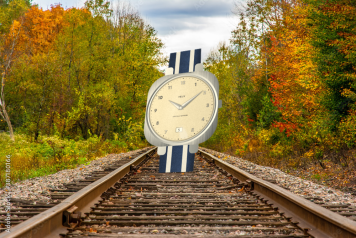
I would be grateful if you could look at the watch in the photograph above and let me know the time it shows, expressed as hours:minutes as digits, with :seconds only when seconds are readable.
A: 10:09
